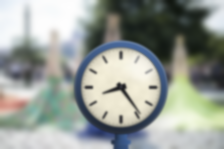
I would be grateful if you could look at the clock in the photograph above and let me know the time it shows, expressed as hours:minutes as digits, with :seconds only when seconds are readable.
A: 8:24
